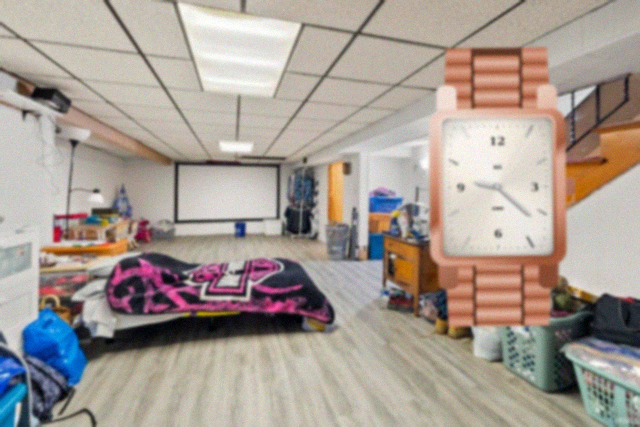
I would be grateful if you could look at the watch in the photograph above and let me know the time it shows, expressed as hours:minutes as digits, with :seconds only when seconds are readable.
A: 9:22
